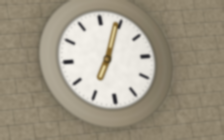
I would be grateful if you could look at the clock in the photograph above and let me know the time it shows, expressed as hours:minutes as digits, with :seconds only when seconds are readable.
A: 7:04
